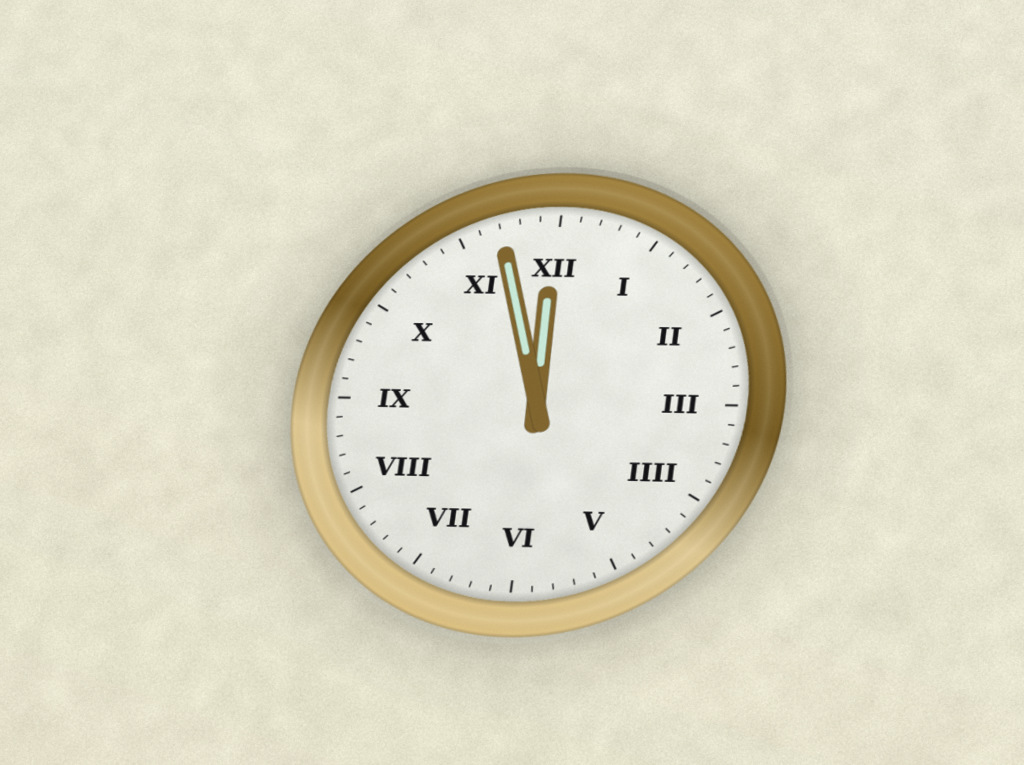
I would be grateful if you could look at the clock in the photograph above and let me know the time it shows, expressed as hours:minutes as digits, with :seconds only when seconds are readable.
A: 11:57
